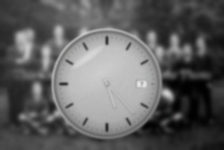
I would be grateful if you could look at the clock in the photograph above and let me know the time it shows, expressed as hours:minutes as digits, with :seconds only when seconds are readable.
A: 5:23
